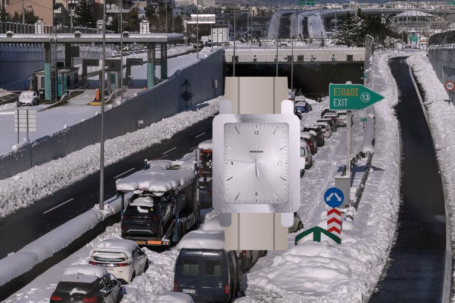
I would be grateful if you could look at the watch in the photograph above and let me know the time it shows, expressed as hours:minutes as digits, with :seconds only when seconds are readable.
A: 5:46
